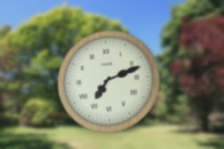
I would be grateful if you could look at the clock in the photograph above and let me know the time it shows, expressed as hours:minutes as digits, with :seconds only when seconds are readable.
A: 7:12
